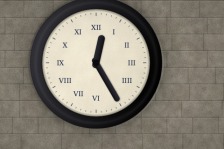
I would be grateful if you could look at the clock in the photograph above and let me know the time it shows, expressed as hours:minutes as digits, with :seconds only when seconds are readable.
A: 12:25
